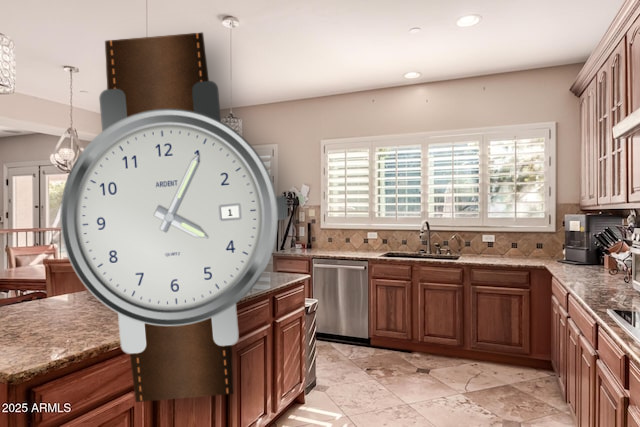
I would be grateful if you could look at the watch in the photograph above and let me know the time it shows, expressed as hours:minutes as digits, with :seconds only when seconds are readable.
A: 4:05
